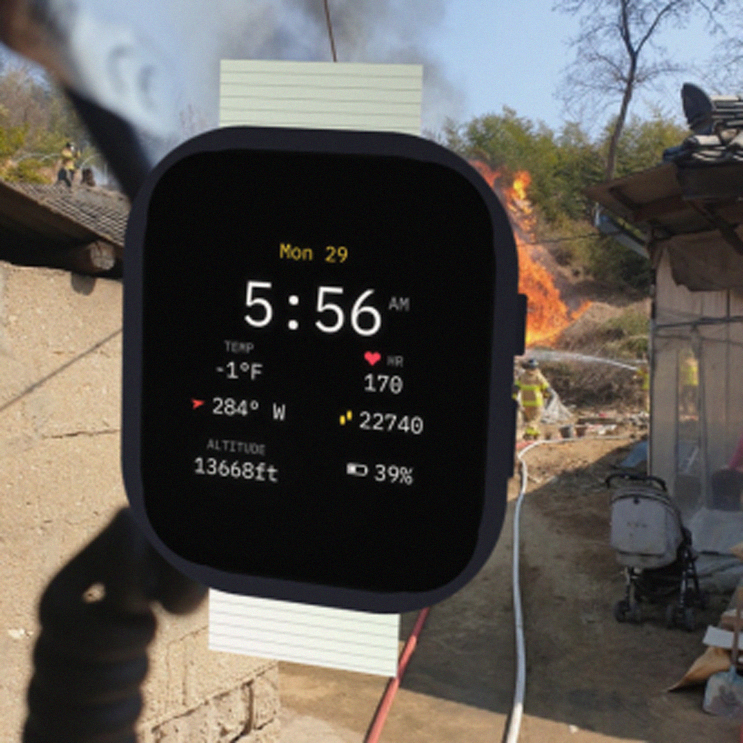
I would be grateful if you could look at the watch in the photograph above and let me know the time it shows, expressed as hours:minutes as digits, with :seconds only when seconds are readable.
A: 5:56
